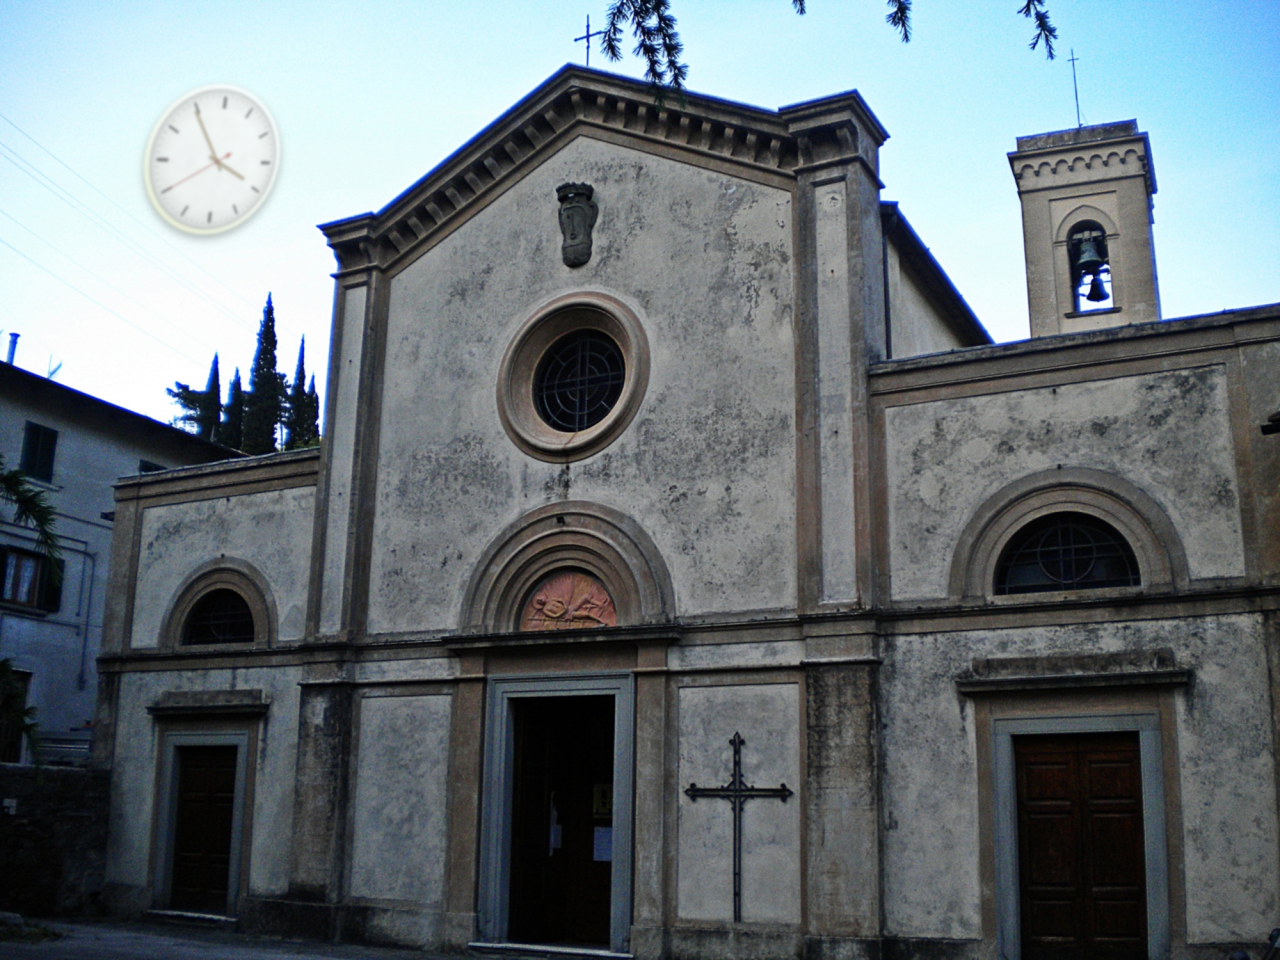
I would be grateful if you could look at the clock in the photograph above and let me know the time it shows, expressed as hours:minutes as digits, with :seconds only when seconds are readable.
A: 3:54:40
